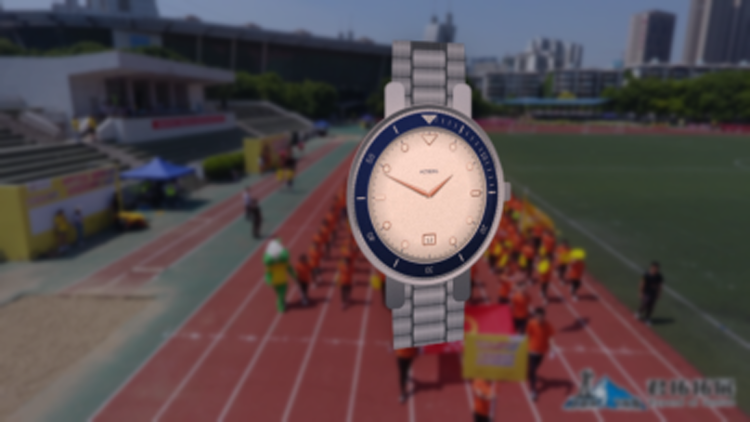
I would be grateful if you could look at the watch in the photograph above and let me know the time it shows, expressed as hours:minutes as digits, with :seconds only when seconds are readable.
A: 1:49
